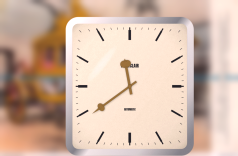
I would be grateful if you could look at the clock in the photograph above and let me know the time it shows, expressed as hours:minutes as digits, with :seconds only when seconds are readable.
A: 11:39
